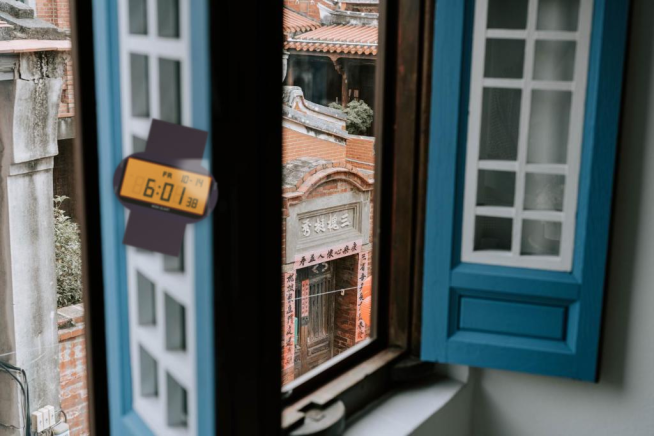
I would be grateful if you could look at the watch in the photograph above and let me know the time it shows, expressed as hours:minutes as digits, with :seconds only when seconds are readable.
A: 6:01
